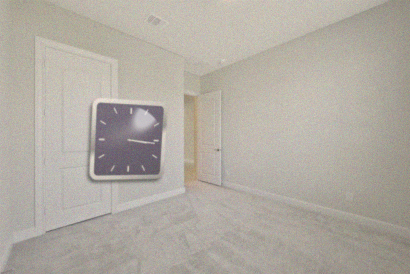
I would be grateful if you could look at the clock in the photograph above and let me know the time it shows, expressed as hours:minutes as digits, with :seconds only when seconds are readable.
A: 3:16
